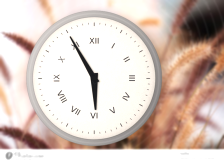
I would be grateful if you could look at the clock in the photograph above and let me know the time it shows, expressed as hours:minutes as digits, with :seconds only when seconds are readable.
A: 5:55
